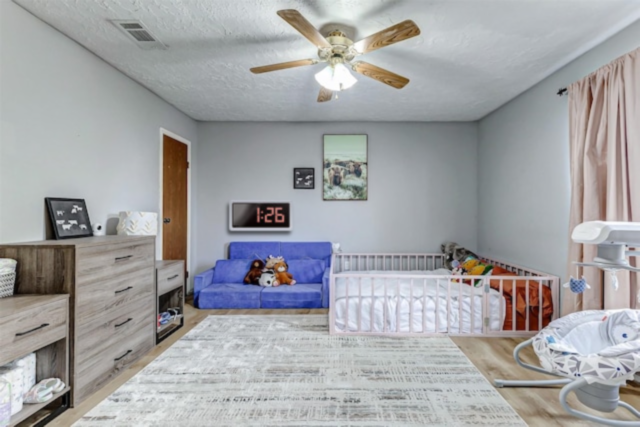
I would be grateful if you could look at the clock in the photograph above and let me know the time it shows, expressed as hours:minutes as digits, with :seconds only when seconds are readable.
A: 1:26
